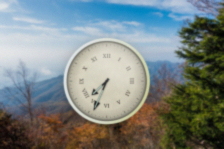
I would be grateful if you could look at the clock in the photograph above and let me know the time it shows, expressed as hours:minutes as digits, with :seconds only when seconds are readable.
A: 7:34
